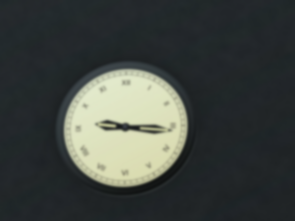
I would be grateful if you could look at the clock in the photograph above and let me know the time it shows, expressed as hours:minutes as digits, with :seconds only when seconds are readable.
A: 9:16
